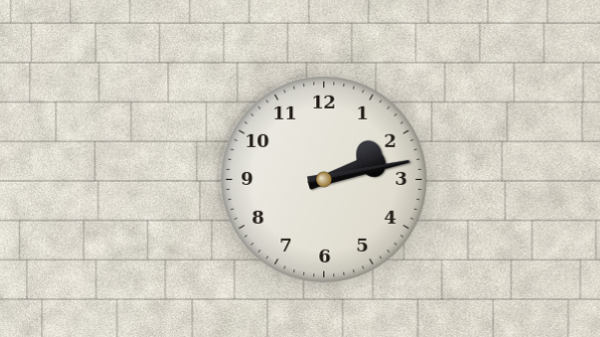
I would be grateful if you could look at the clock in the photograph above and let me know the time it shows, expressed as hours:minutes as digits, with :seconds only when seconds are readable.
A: 2:13
